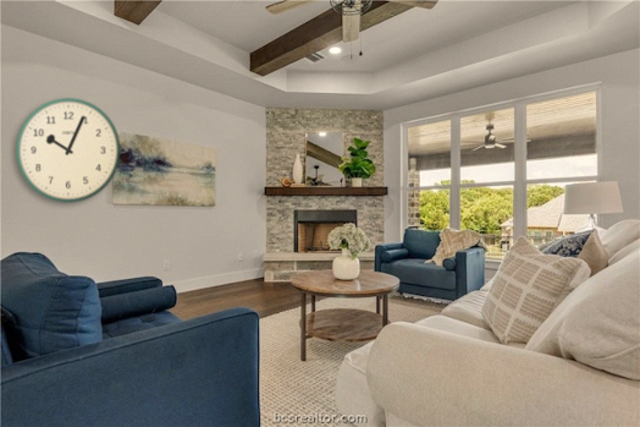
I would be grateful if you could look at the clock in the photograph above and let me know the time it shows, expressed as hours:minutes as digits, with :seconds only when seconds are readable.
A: 10:04
